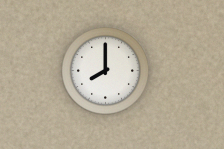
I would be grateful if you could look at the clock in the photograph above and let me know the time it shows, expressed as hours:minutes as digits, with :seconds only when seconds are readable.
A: 8:00
